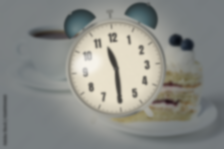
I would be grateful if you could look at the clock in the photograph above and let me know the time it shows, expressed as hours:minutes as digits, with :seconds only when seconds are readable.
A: 11:30
